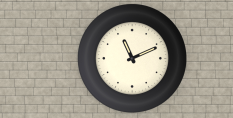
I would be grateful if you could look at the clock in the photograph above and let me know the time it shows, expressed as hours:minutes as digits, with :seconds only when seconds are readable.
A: 11:11
